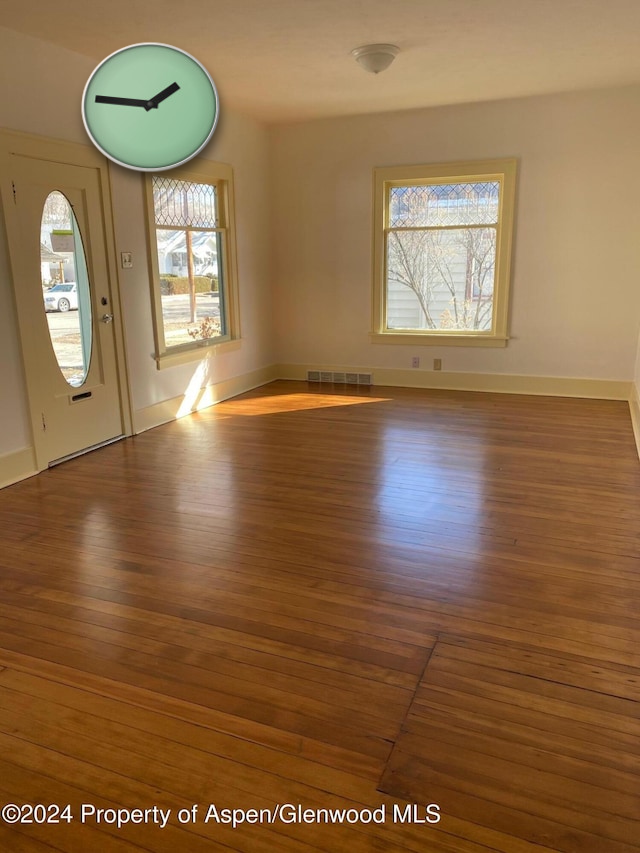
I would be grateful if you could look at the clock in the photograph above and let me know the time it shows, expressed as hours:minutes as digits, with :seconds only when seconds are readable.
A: 1:46
